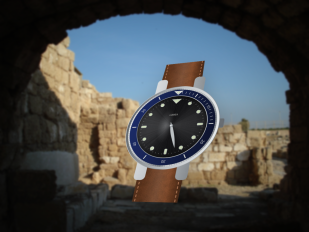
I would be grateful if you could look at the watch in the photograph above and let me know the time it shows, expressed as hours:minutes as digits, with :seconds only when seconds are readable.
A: 5:27
